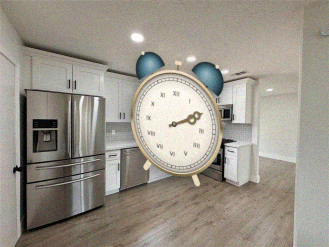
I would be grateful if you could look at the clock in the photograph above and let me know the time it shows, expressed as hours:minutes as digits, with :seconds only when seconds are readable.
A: 2:10
